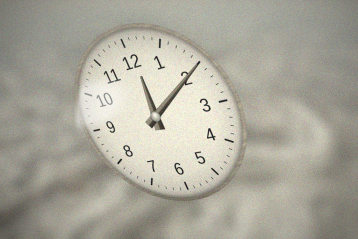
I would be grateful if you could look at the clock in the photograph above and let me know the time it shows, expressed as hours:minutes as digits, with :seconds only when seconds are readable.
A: 12:10
